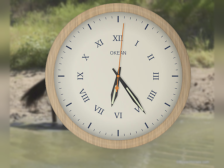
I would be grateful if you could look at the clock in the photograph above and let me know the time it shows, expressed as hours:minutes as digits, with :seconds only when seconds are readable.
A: 6:24:01
